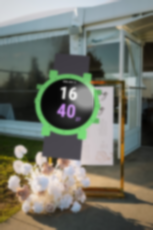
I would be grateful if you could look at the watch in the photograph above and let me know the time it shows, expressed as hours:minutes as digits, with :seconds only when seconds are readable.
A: 16:40
